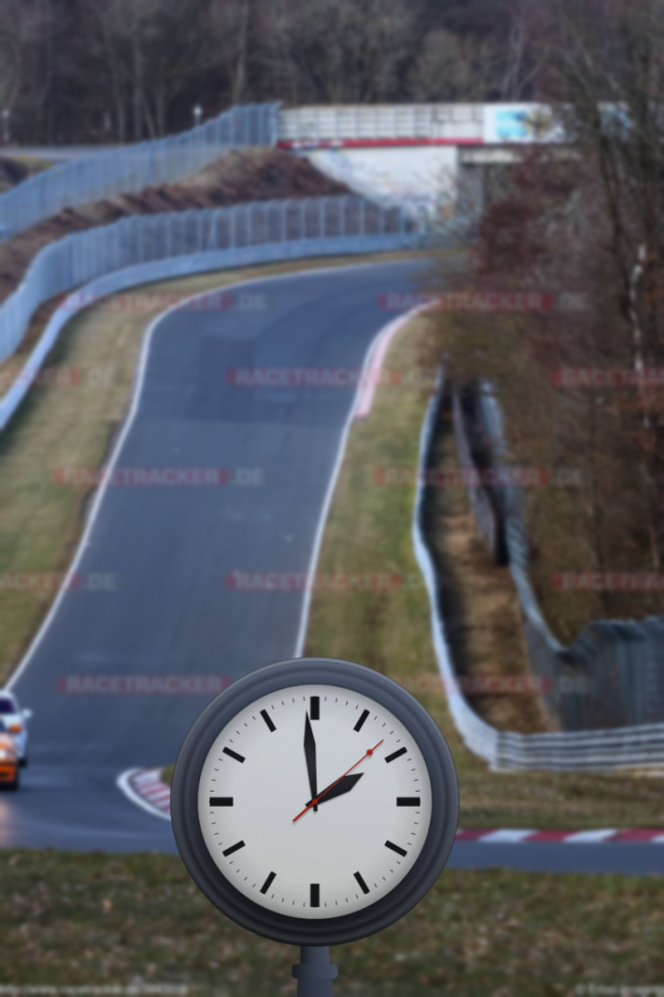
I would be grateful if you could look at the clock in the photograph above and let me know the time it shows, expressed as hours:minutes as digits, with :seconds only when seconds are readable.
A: 1:59:08
